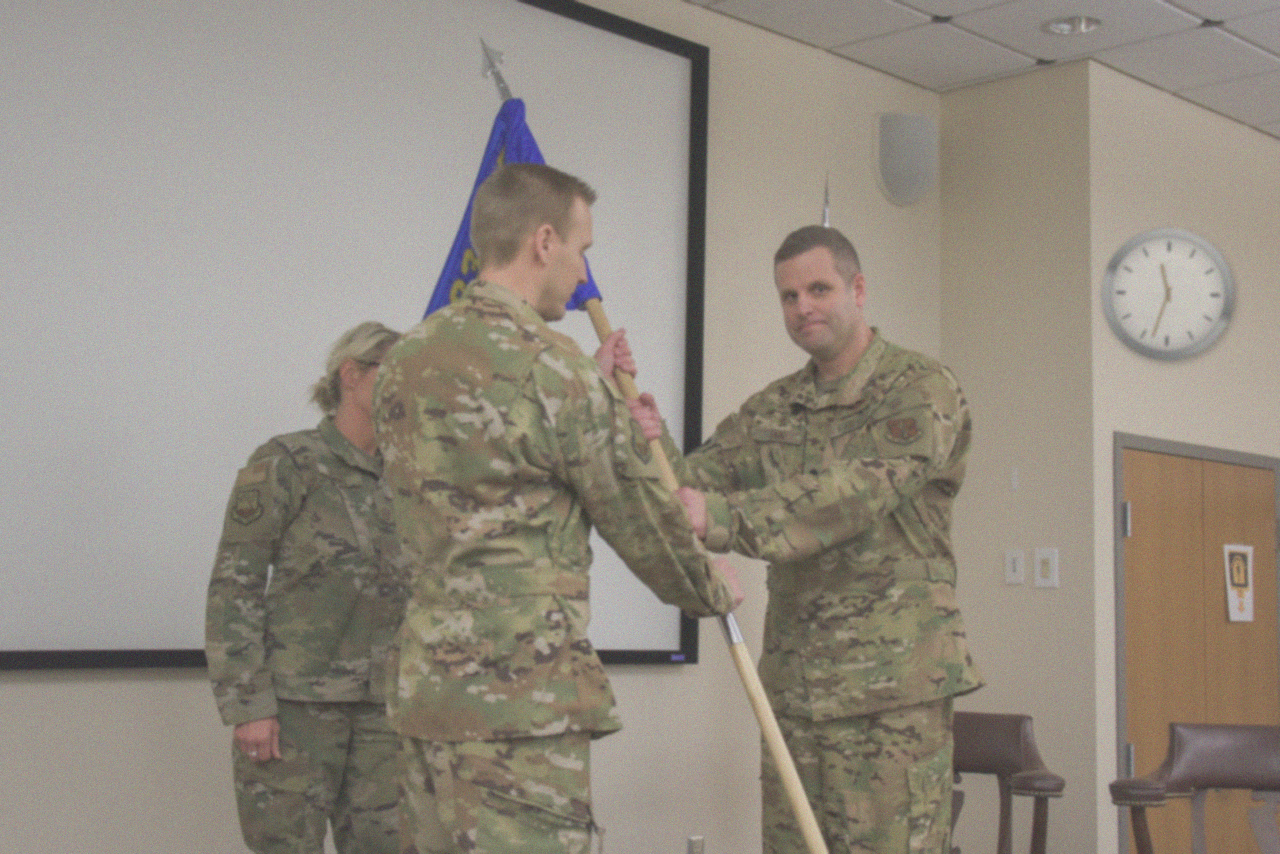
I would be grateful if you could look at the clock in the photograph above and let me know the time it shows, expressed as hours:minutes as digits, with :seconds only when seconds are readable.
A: 11:33
